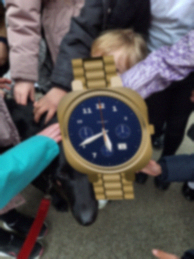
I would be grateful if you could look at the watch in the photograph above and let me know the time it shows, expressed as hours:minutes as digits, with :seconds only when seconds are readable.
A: 5:41
